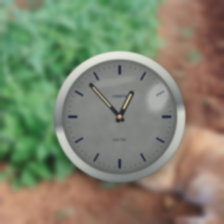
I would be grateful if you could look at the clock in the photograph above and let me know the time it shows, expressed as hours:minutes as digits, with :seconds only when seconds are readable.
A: 12:53
